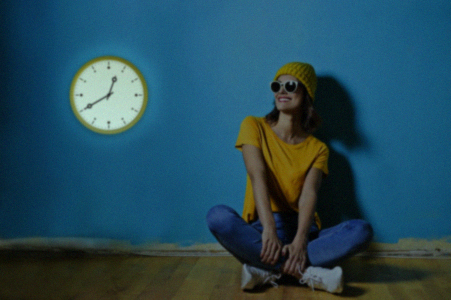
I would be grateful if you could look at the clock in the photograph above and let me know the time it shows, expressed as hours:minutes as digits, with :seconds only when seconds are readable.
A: 12:40
